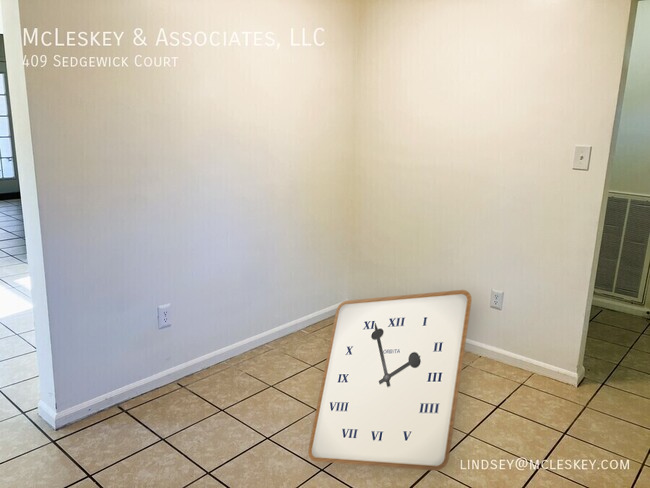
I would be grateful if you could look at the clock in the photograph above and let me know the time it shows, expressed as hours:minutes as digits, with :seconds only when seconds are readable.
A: 1:56
